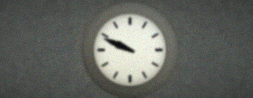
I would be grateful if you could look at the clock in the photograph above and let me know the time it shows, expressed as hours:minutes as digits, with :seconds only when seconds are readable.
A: 9:49
